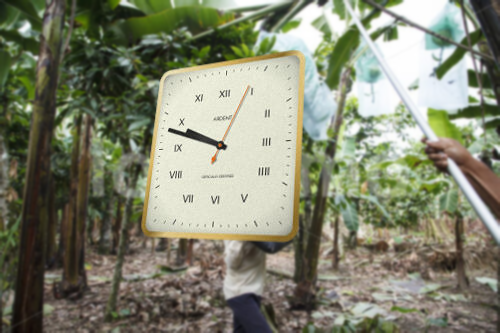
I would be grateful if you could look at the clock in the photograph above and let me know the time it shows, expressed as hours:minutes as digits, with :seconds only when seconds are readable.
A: 9:48:04
